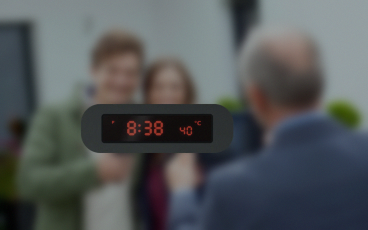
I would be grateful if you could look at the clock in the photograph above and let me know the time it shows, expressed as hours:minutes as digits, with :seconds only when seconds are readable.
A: 8:38
